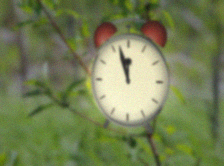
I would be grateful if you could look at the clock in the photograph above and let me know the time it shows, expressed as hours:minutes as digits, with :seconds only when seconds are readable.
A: 11:57
